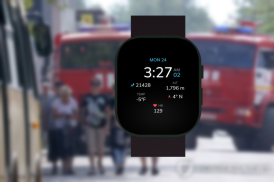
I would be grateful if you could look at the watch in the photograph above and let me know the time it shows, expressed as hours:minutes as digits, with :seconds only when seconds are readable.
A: 3:27
